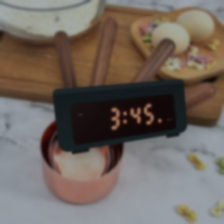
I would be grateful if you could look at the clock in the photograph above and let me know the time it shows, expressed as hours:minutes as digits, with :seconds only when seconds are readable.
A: 3:45
